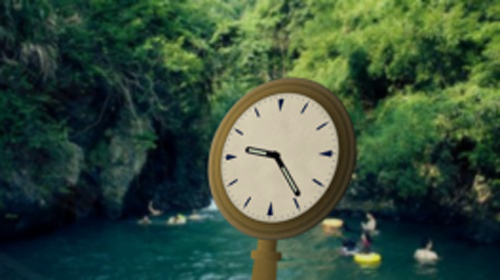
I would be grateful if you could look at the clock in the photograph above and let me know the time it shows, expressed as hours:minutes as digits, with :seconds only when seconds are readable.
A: 9:24
